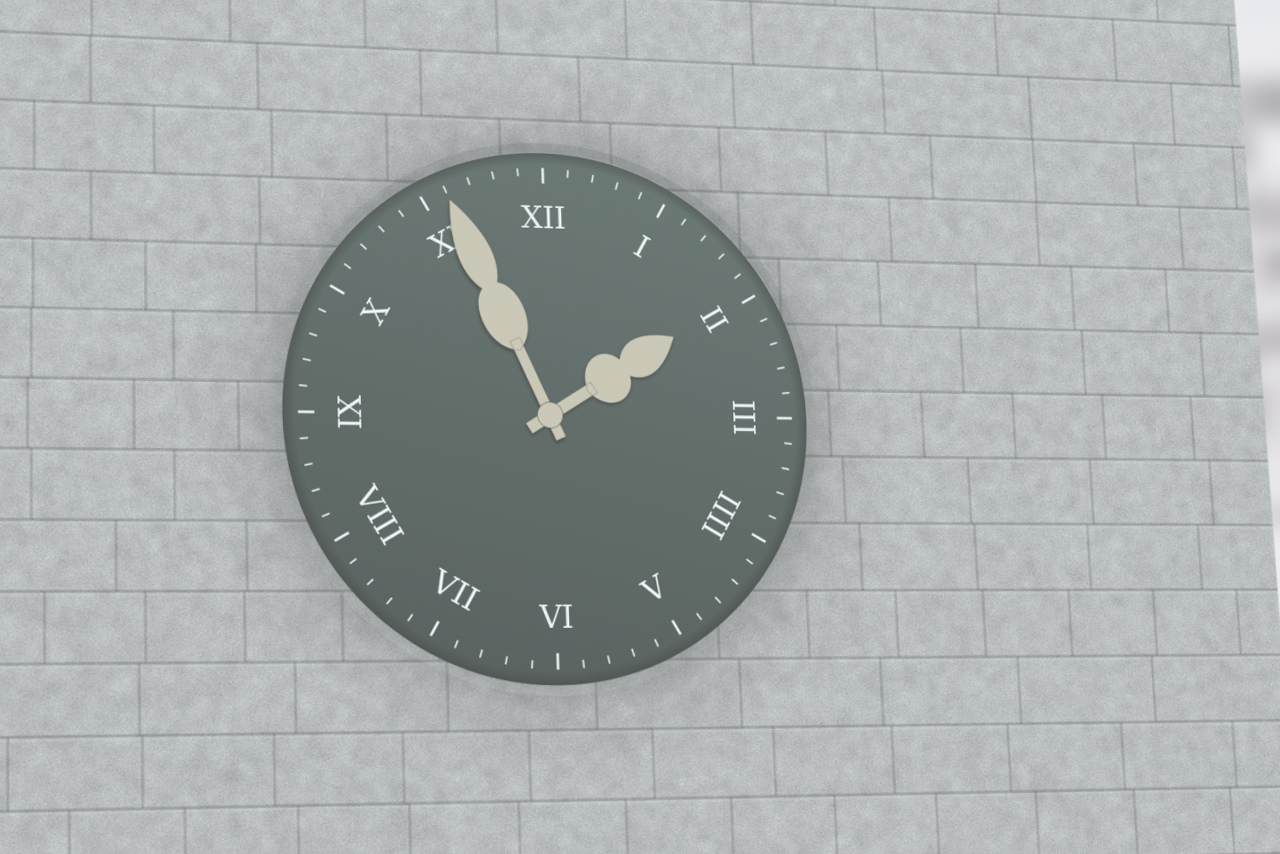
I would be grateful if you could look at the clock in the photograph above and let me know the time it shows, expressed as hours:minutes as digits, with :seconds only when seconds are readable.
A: 1:56
